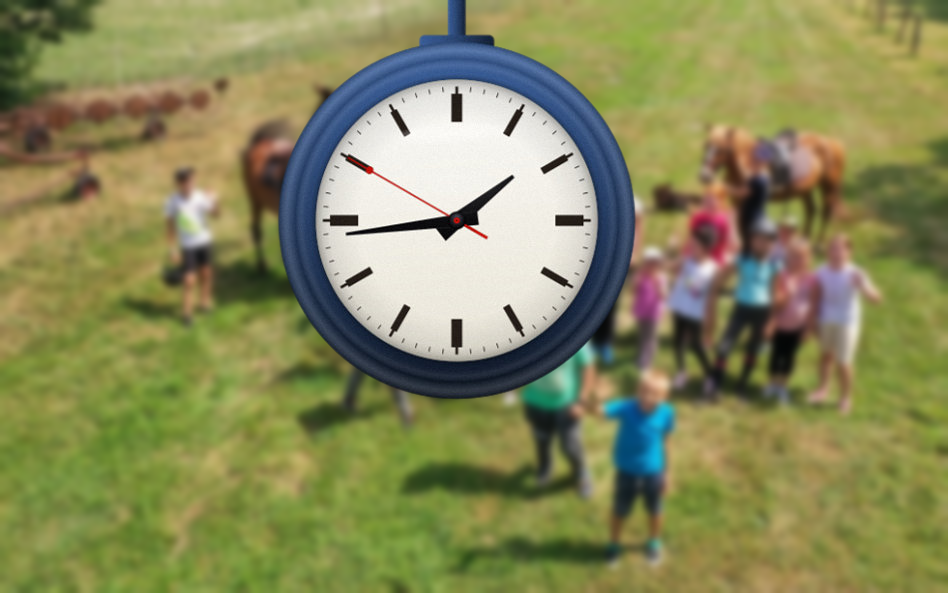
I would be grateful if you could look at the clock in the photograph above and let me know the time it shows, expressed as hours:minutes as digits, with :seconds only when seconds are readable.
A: 1:43:50
